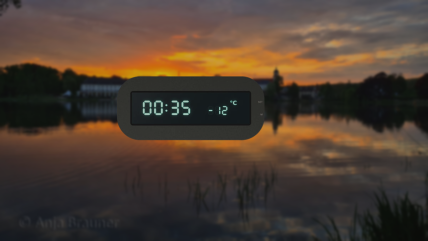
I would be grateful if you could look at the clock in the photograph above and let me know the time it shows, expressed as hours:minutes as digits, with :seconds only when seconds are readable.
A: 0:35
